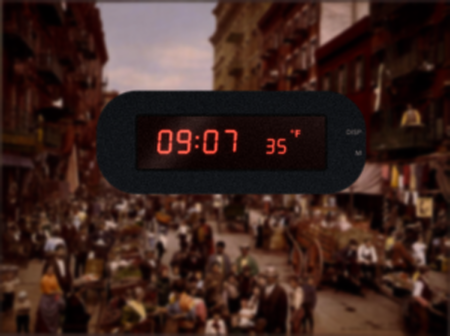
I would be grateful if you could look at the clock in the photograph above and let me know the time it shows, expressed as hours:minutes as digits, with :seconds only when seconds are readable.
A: 9:07
